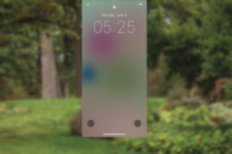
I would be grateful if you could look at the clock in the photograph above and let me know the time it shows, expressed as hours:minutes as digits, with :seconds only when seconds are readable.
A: 5:25
